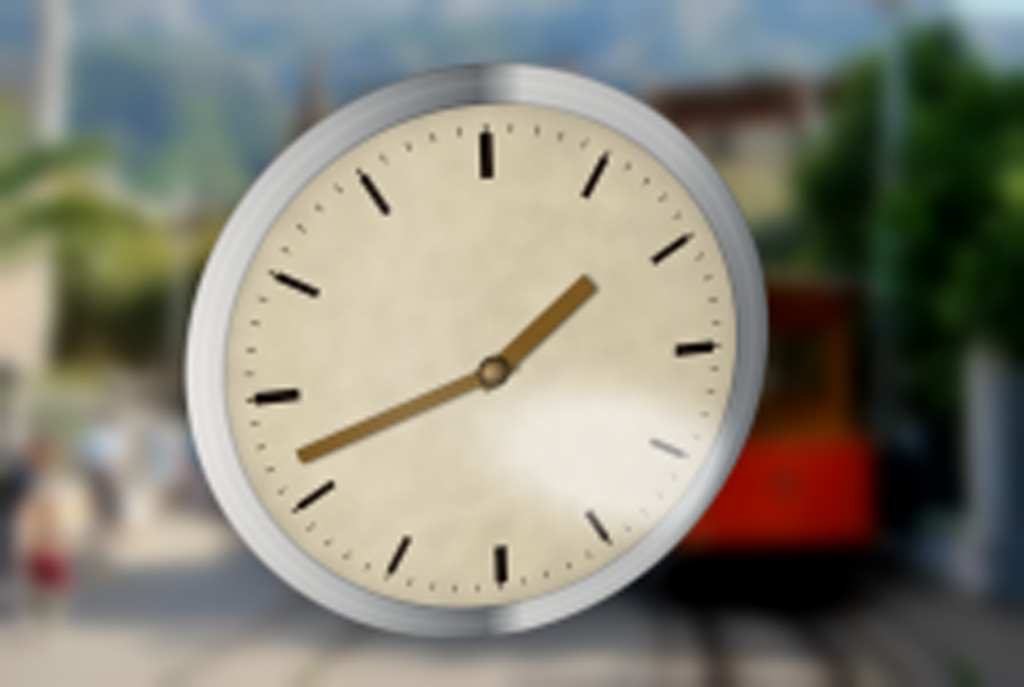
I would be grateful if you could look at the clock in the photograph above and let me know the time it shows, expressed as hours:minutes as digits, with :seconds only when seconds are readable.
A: 1:42
